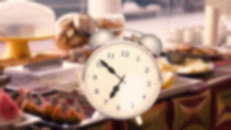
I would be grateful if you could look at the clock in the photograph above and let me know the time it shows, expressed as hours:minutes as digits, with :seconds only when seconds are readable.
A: 6:51
